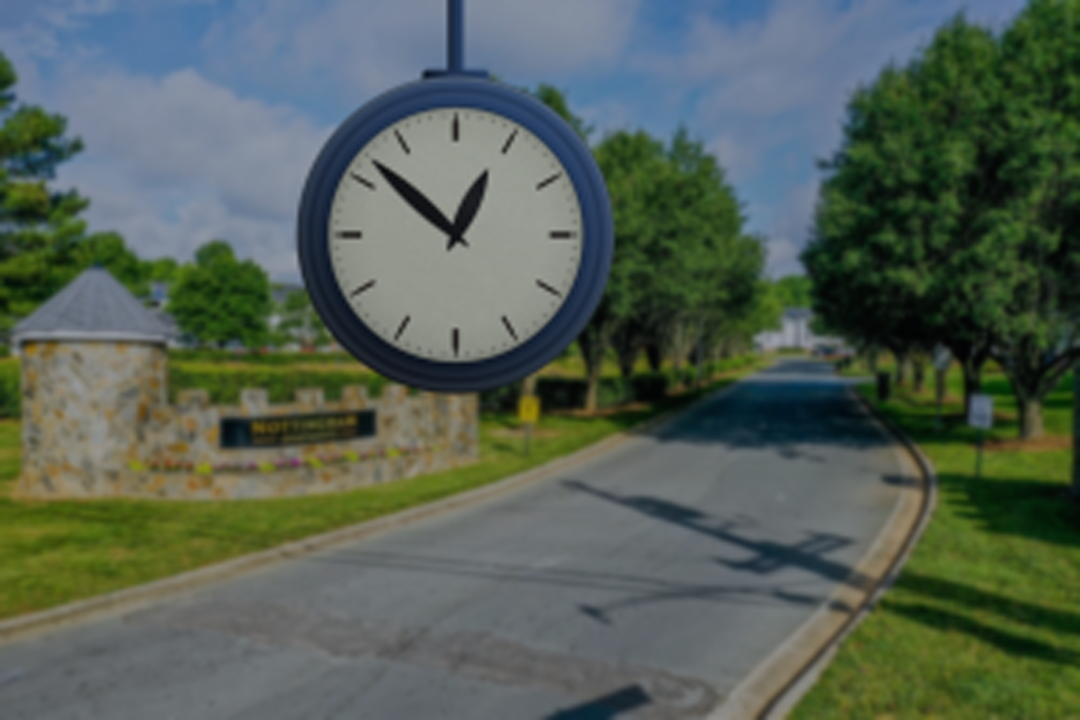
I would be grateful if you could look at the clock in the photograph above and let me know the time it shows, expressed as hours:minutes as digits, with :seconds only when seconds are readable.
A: 12:52
